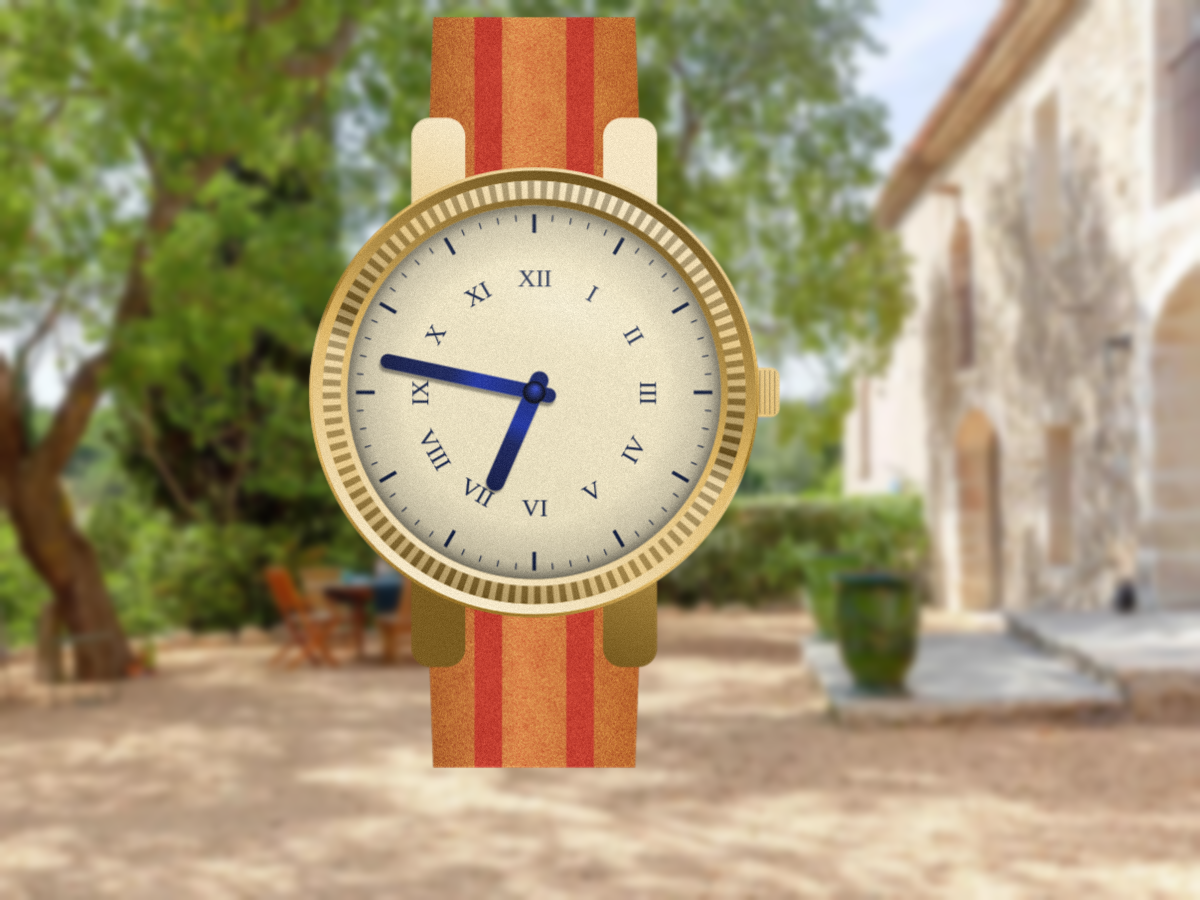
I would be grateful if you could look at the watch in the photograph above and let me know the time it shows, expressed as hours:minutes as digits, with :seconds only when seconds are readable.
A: 6:47
